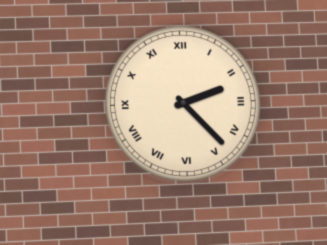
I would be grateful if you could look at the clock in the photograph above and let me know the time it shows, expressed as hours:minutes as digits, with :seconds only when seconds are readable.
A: 2:23
